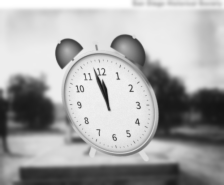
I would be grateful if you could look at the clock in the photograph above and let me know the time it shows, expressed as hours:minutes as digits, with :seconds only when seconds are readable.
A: 11:58
